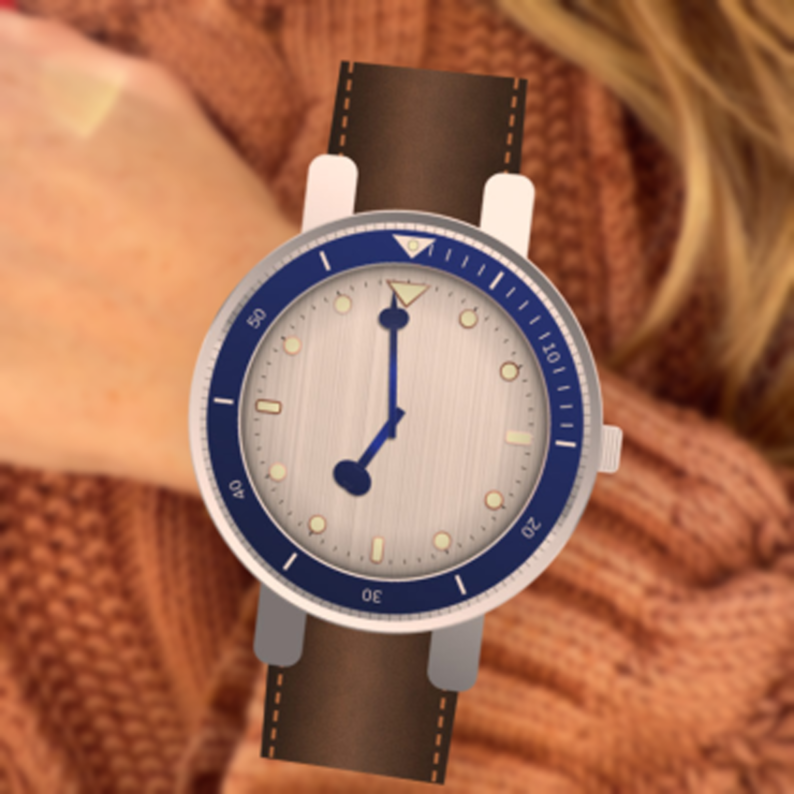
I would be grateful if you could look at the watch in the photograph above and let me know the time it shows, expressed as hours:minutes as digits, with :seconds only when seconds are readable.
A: 6:59
